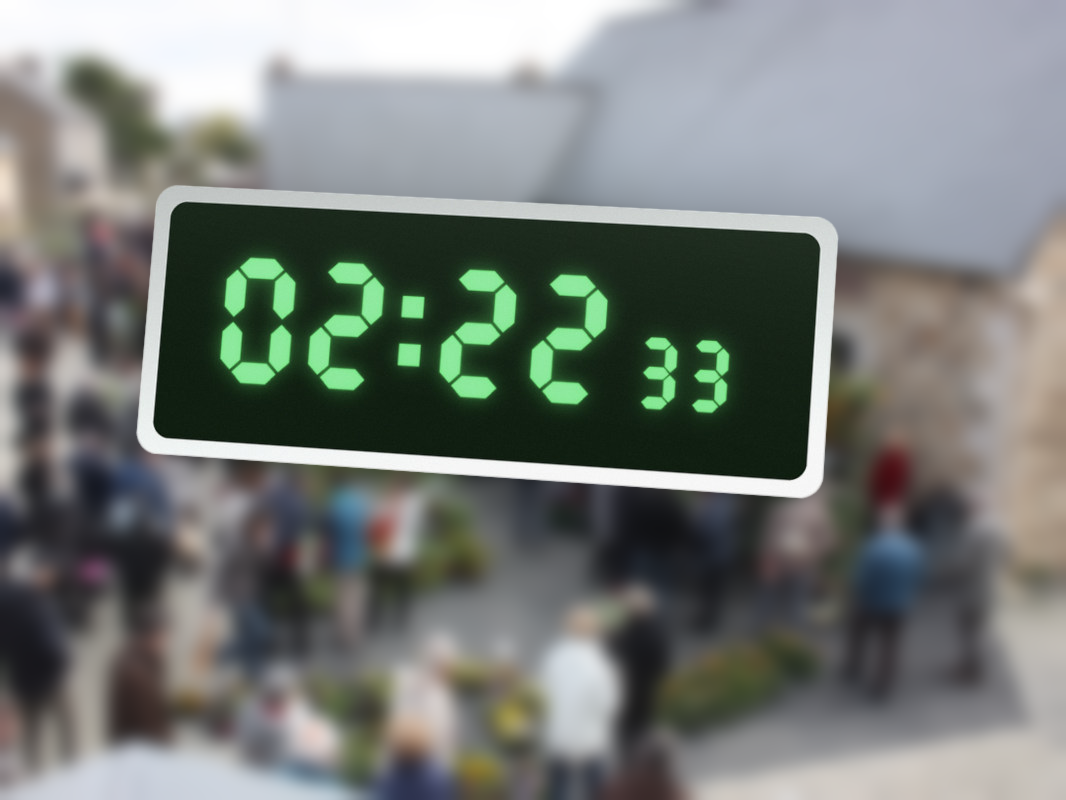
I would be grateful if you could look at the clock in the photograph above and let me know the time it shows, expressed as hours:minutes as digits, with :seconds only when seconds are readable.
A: 2:22:33
